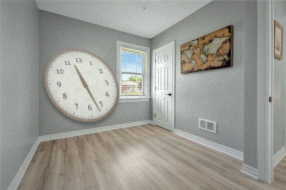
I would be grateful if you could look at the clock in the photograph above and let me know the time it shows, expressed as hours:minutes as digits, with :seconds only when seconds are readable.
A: 11:27
